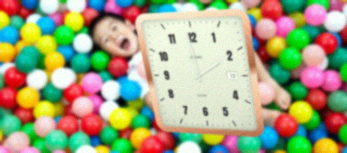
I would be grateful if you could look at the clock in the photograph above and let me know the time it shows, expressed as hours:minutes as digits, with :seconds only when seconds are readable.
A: 1:59
